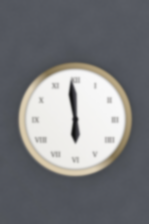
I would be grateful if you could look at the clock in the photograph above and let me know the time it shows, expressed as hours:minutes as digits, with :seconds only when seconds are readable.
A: 5:59
